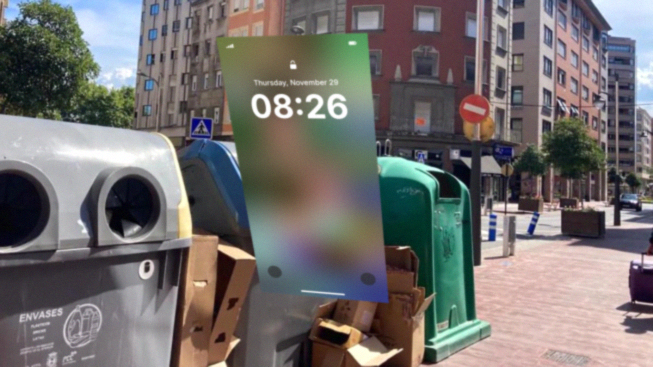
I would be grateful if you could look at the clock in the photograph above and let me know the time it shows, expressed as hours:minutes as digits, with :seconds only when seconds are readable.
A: 8:26
